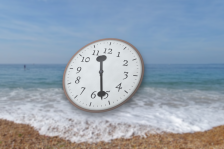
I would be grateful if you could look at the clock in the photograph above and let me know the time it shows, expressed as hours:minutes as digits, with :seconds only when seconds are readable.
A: 11:27
